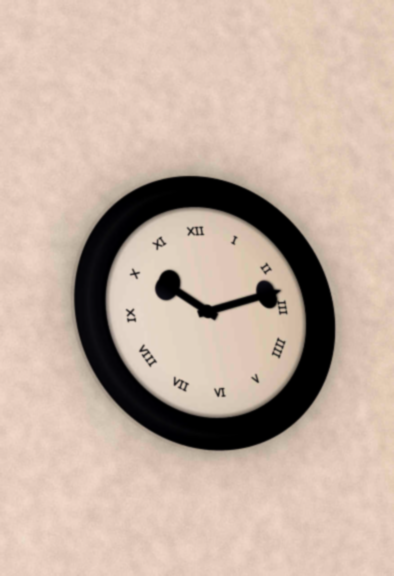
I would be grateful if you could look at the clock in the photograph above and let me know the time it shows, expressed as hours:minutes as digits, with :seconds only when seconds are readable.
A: 10:13
